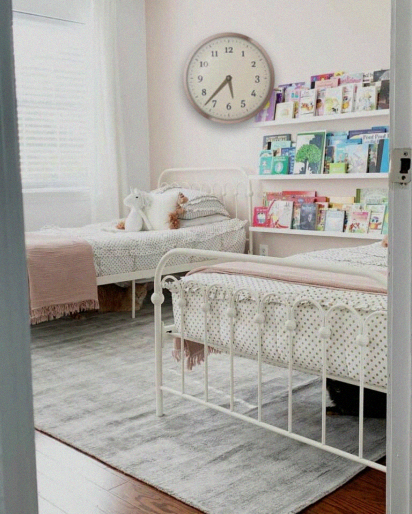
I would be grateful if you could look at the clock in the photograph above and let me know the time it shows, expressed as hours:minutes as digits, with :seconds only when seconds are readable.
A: 5:37
